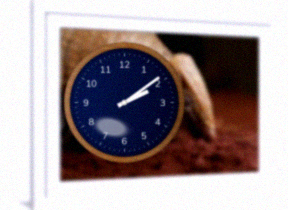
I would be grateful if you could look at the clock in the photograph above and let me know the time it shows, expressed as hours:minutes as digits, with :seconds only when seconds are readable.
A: 2:09
